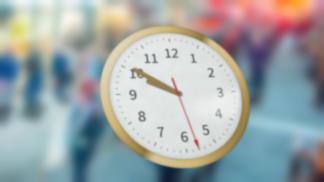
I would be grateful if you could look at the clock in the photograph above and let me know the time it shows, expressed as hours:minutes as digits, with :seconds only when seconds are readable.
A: 9:50:28
